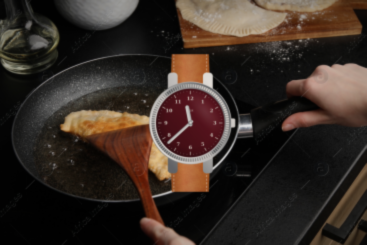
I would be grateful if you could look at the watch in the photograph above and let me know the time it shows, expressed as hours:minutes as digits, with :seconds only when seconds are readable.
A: 11:38
